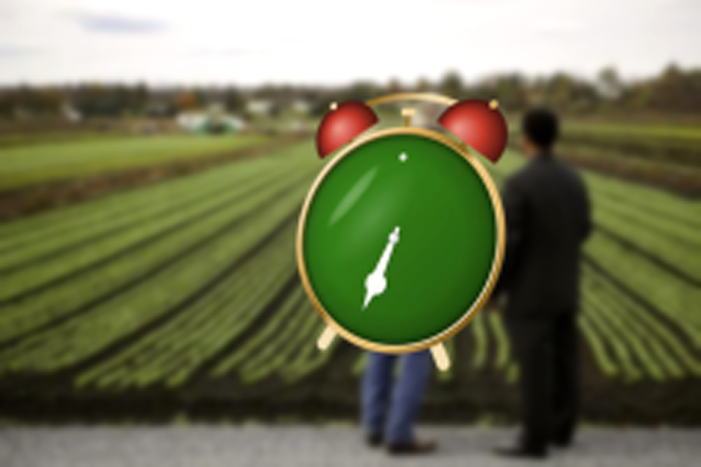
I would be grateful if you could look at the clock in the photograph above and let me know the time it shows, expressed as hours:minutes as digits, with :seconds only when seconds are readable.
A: 6:33
